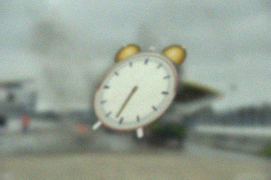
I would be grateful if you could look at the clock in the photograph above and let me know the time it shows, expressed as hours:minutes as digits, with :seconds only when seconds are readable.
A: 6:32
